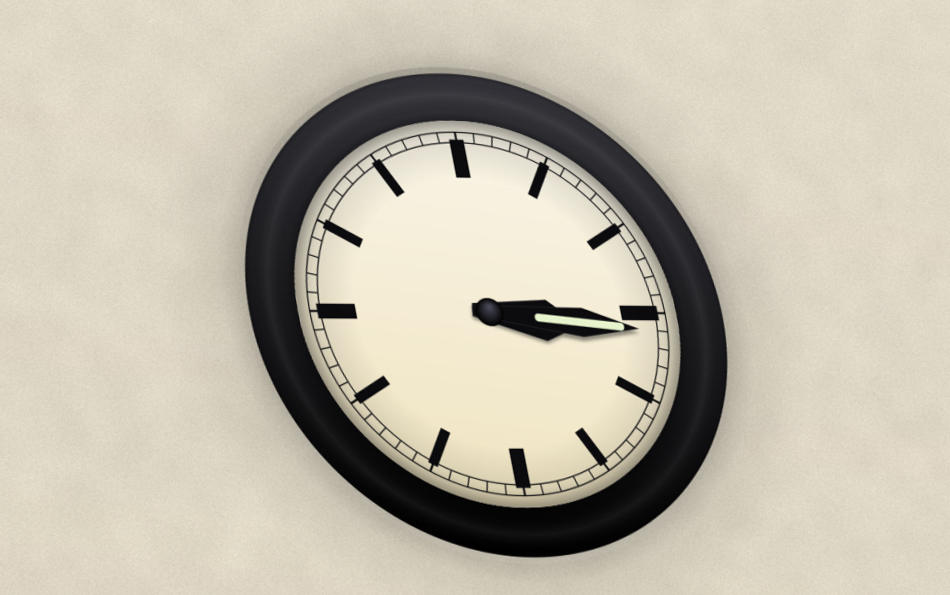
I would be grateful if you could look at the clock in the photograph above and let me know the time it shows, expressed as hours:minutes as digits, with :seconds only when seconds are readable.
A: 3:16
